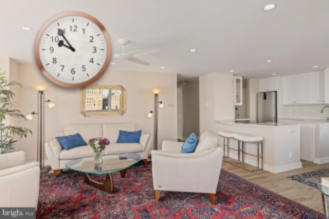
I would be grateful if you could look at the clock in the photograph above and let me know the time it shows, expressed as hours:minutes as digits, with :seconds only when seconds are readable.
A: 9:54
